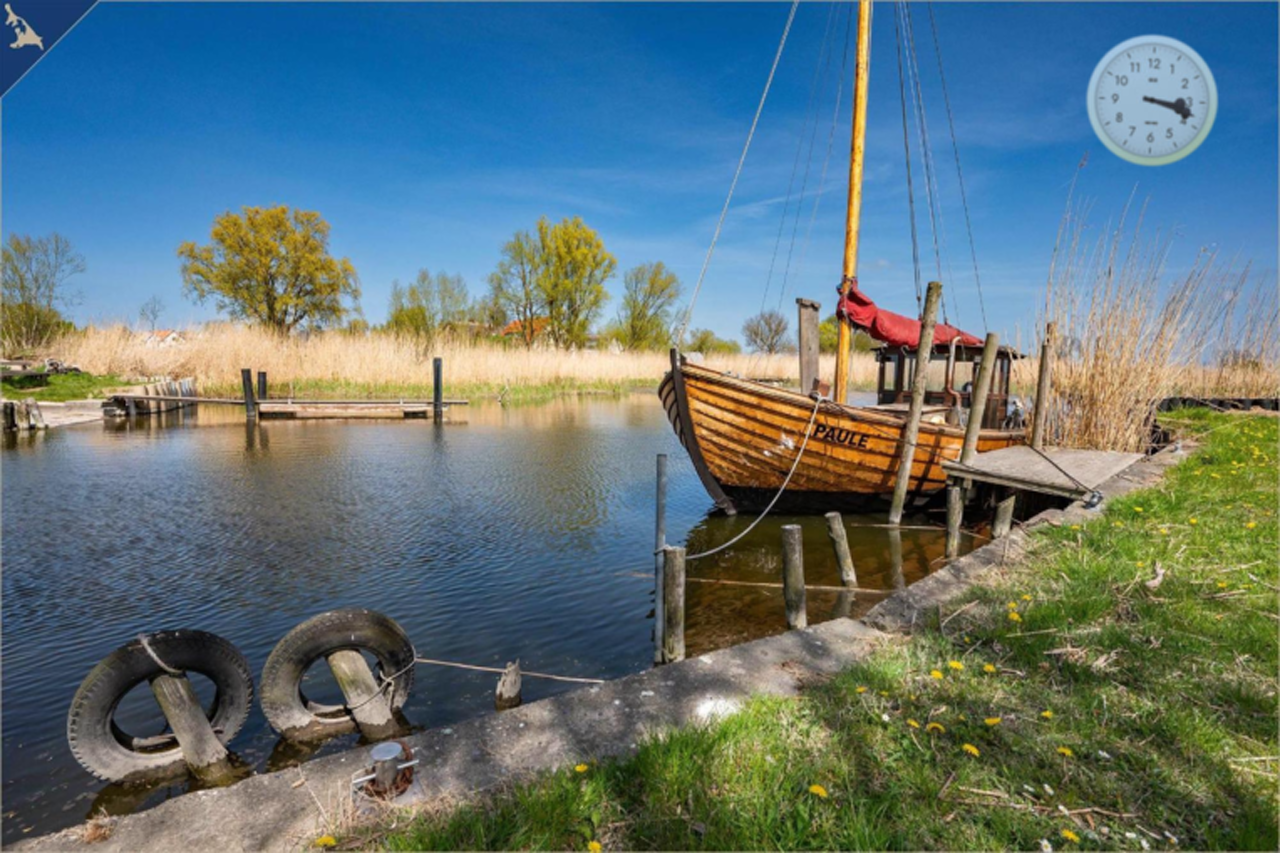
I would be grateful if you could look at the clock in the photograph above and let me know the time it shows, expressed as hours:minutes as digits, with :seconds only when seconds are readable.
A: 3:18
